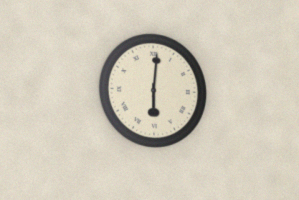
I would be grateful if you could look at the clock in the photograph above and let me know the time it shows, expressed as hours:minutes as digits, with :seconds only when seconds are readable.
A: 6:01
